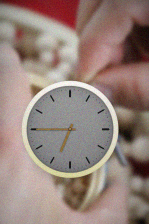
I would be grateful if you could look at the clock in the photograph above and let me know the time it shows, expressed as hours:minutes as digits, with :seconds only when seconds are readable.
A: 6:45
